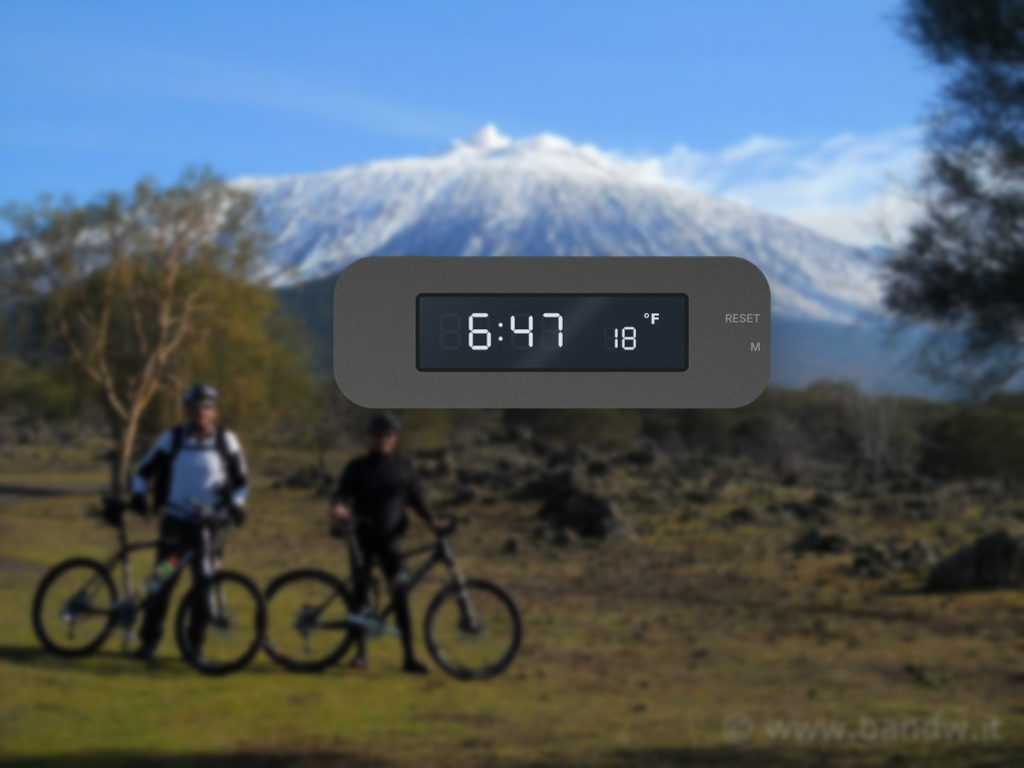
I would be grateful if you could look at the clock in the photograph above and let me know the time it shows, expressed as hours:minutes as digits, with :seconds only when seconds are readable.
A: 6:47
